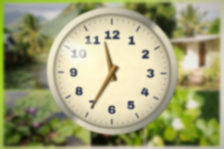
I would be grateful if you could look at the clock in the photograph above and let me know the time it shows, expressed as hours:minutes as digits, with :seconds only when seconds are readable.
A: 11:35
